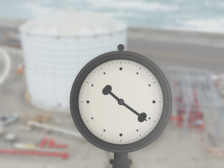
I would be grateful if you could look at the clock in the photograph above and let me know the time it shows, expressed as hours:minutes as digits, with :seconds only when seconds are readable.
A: 10:21
